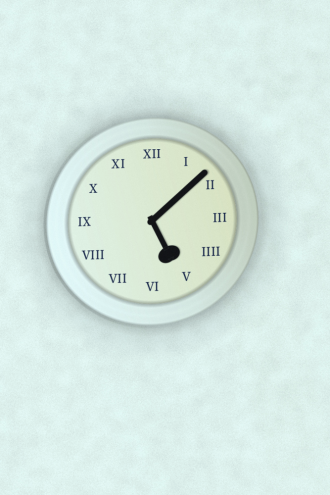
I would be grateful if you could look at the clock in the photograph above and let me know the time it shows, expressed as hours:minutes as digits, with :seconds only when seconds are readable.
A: 5:08
